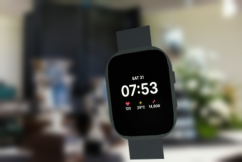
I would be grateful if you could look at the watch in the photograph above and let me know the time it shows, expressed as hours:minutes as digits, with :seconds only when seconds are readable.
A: 7:53
